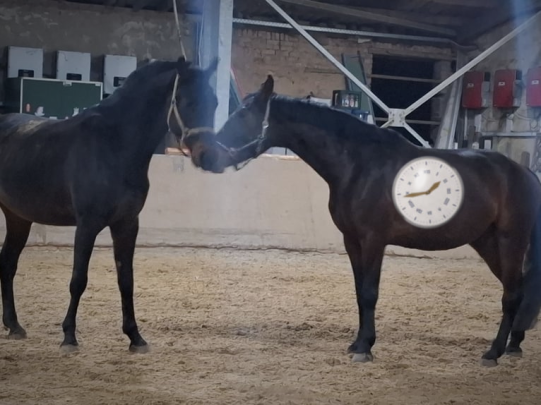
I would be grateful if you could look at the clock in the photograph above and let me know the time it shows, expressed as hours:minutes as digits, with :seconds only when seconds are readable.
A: 1:44
